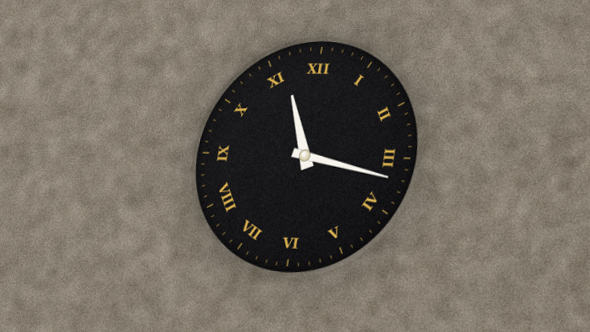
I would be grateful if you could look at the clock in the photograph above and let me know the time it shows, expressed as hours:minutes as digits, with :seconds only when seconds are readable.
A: 11:17
